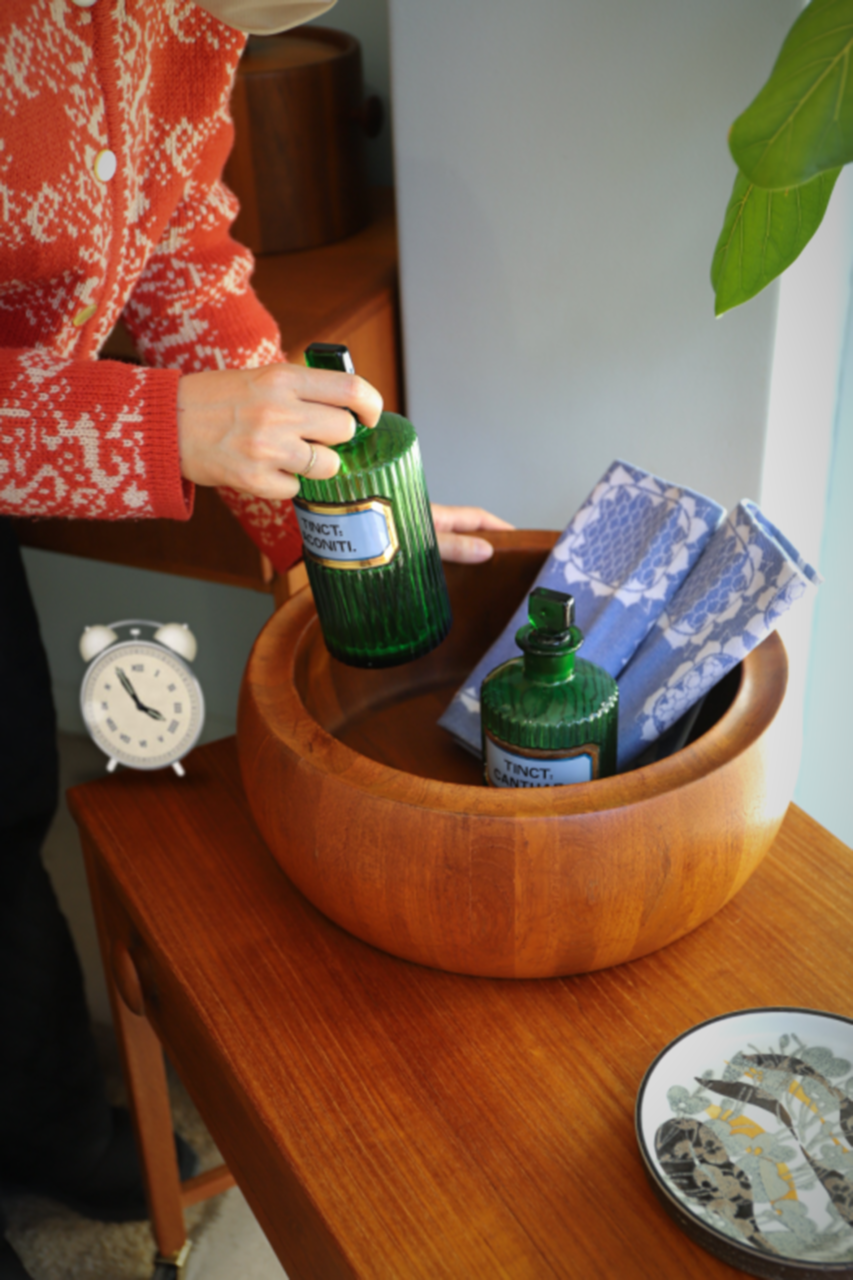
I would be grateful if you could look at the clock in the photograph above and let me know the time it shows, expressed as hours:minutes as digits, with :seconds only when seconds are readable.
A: 3:55
